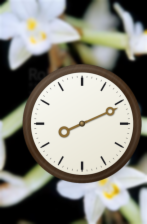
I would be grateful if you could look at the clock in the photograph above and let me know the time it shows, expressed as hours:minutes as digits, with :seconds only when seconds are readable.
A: 8:11
